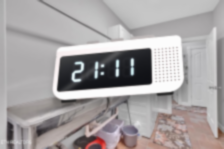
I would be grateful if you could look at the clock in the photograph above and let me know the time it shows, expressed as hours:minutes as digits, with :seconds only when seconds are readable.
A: 21:11
